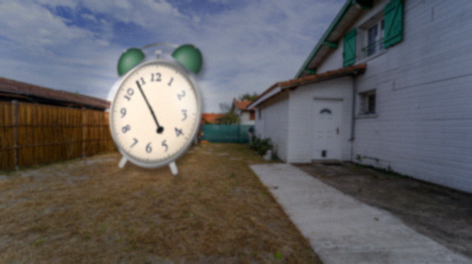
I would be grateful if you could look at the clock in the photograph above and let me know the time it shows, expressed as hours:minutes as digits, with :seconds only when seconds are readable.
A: 4:54
